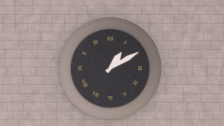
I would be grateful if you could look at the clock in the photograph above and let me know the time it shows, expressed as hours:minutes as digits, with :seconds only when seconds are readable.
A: 1:10
